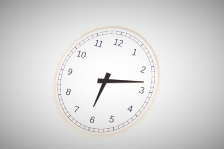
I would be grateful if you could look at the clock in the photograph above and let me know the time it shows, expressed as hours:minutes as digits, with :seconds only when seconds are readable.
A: 6:13
